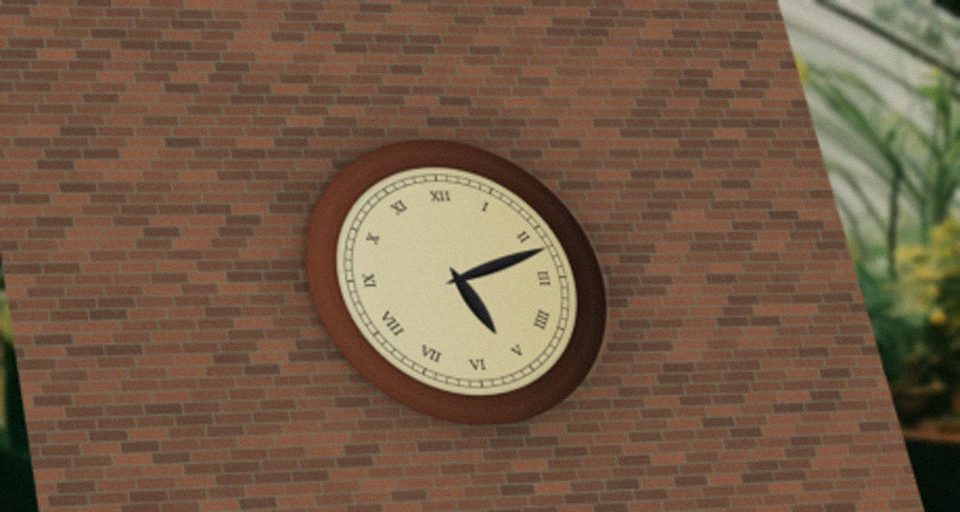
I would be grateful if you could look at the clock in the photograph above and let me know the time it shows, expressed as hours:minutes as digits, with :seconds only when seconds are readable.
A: 5:12
